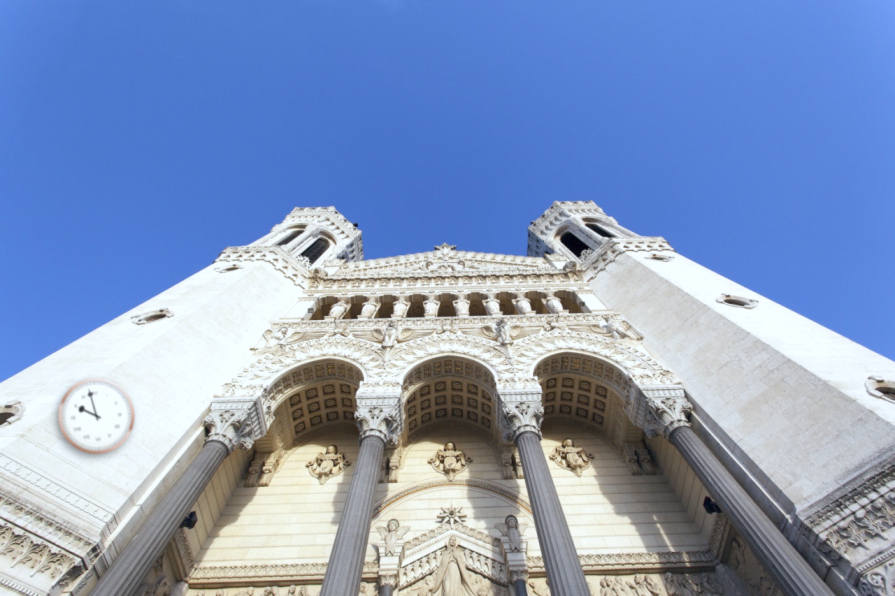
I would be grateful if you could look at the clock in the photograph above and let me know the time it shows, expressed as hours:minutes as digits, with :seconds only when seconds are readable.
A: 9:58
